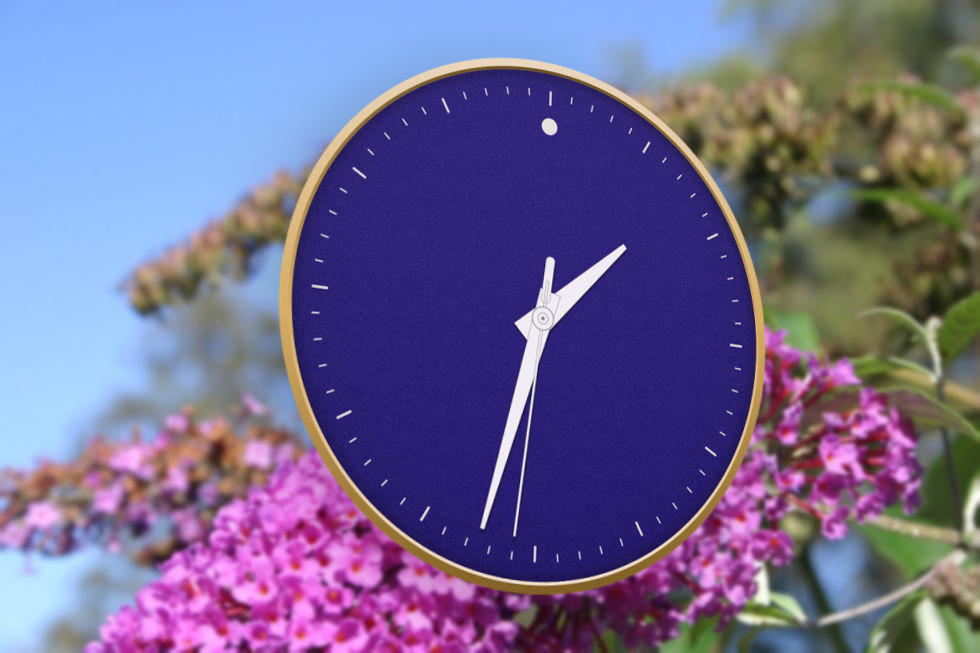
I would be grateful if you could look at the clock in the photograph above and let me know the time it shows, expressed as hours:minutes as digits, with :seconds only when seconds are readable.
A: 1:32:31
